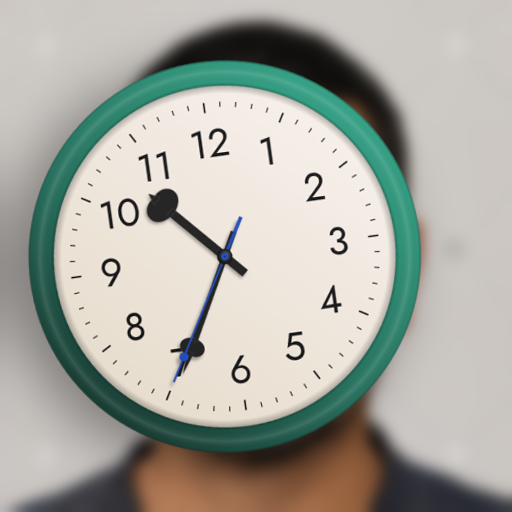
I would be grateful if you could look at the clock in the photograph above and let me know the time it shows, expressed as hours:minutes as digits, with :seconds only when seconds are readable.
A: 10:34:35
